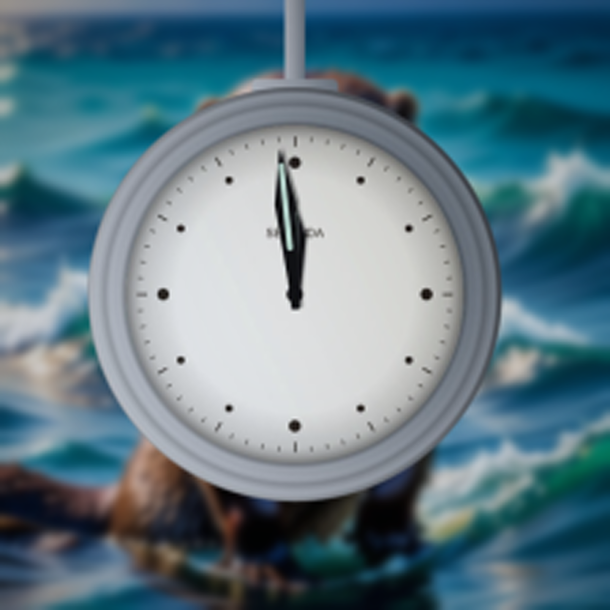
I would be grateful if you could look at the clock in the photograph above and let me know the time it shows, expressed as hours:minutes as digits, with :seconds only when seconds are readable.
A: 11:59
